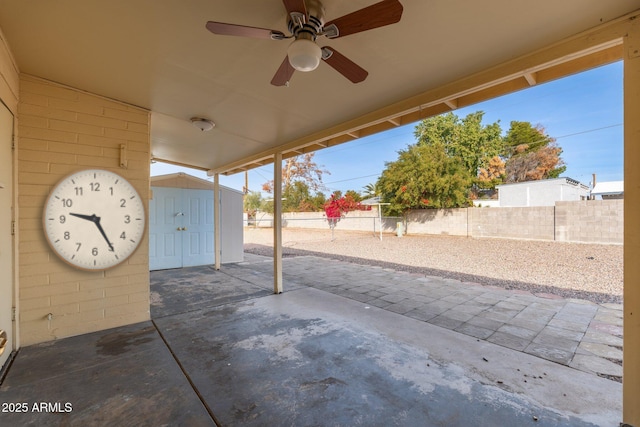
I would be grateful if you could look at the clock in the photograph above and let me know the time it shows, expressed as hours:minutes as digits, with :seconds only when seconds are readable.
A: 9:25
